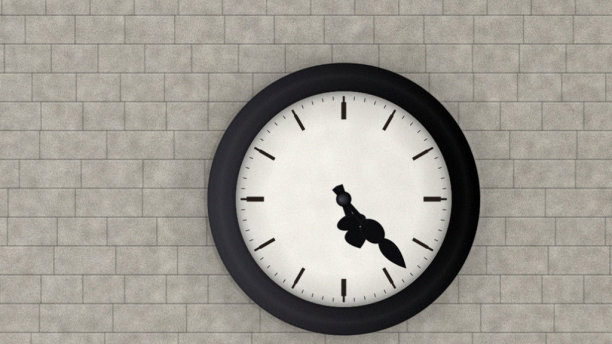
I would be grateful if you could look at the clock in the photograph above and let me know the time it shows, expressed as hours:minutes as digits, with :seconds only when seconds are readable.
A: 5:23
